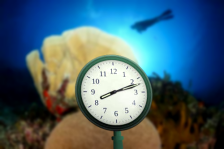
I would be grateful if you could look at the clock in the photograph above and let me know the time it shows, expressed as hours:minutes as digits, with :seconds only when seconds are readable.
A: 8:12
